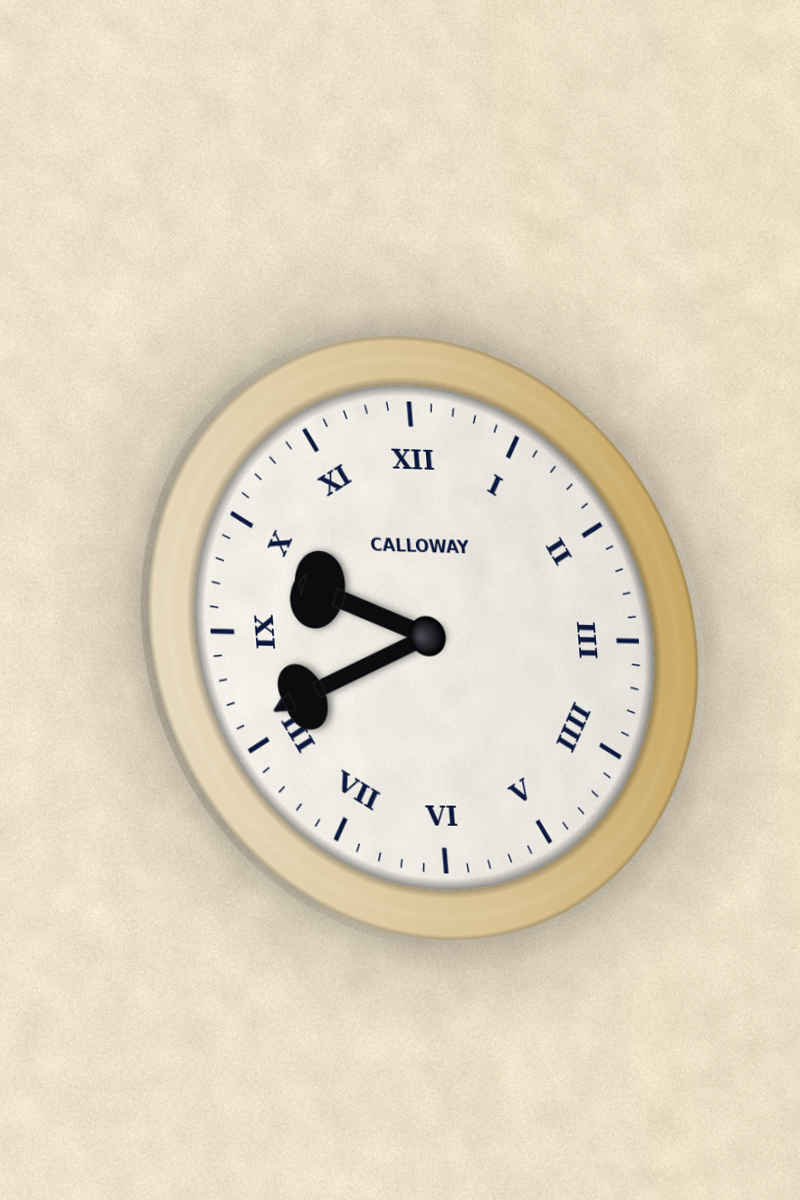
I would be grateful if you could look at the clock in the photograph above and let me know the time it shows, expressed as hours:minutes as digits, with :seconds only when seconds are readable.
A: 9:41
